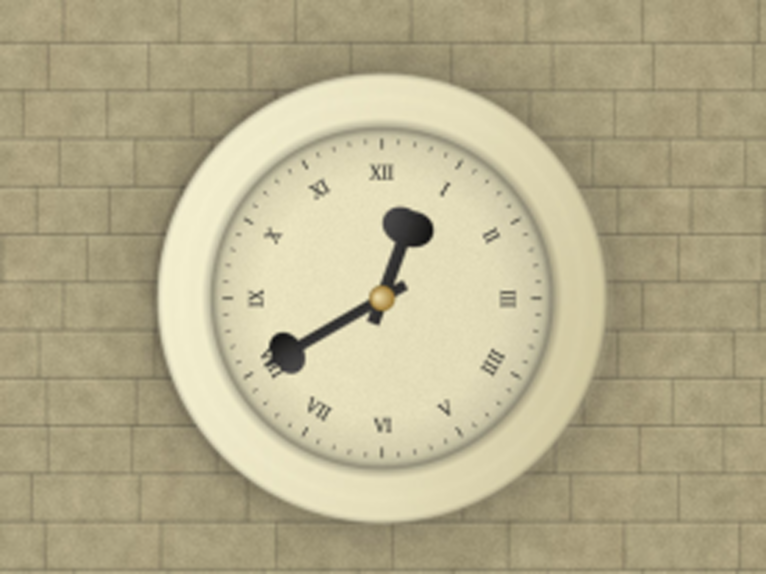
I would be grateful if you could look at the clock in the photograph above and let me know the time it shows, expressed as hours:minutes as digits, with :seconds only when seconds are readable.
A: 12:40
